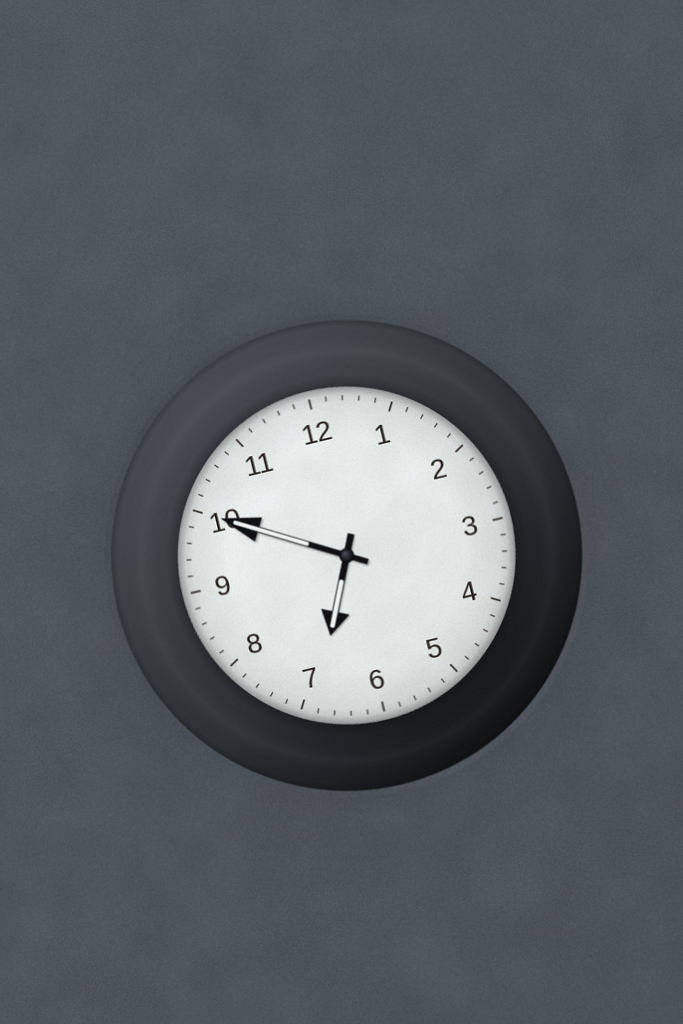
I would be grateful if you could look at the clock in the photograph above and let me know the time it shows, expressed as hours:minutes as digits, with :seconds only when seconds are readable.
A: 6:50
